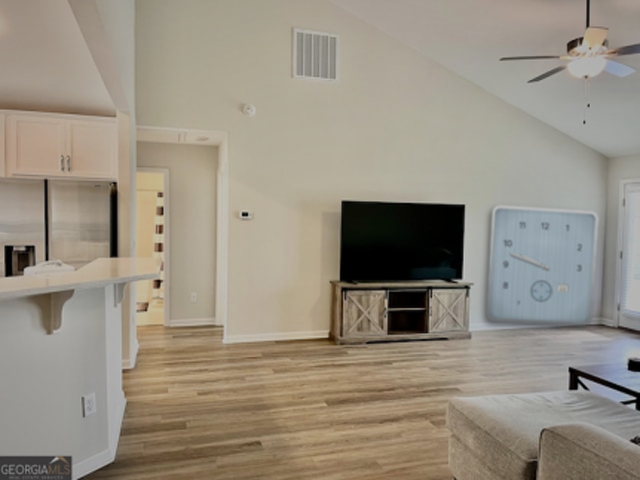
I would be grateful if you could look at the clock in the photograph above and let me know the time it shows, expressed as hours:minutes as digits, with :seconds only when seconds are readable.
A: 9:48
